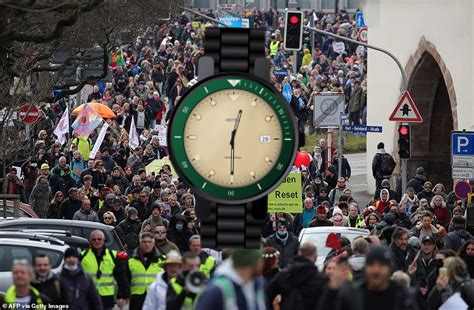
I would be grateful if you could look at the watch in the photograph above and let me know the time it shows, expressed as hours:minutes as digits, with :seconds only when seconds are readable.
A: 12:30
